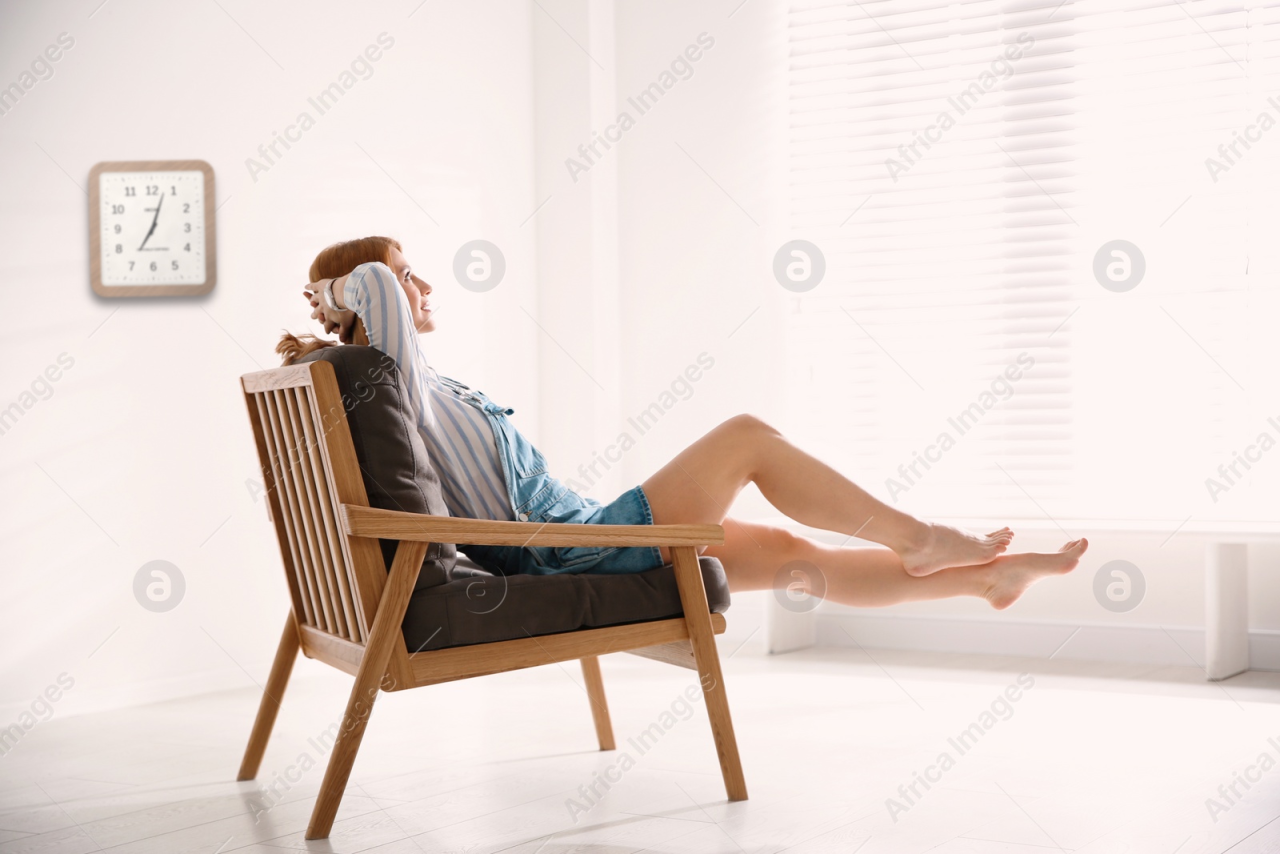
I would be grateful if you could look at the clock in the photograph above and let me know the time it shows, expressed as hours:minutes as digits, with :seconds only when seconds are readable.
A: 7:03
